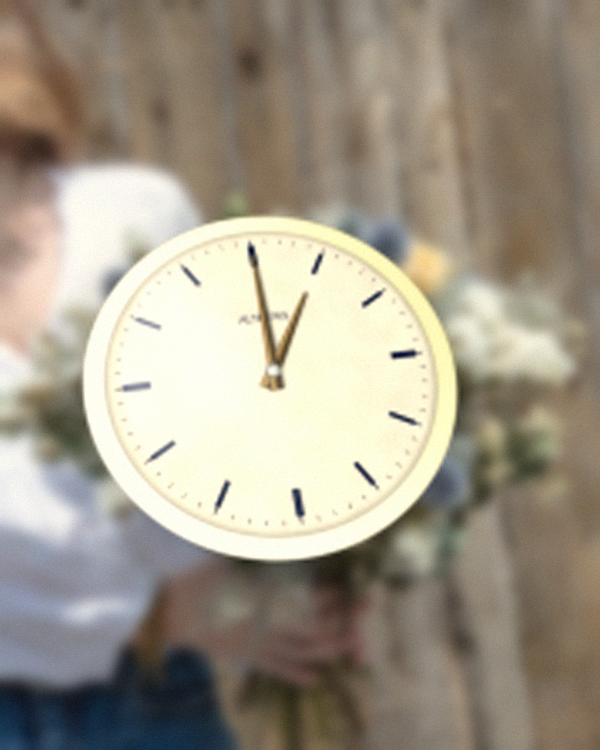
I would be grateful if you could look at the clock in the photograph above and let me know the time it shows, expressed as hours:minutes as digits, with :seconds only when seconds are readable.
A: 1:00
